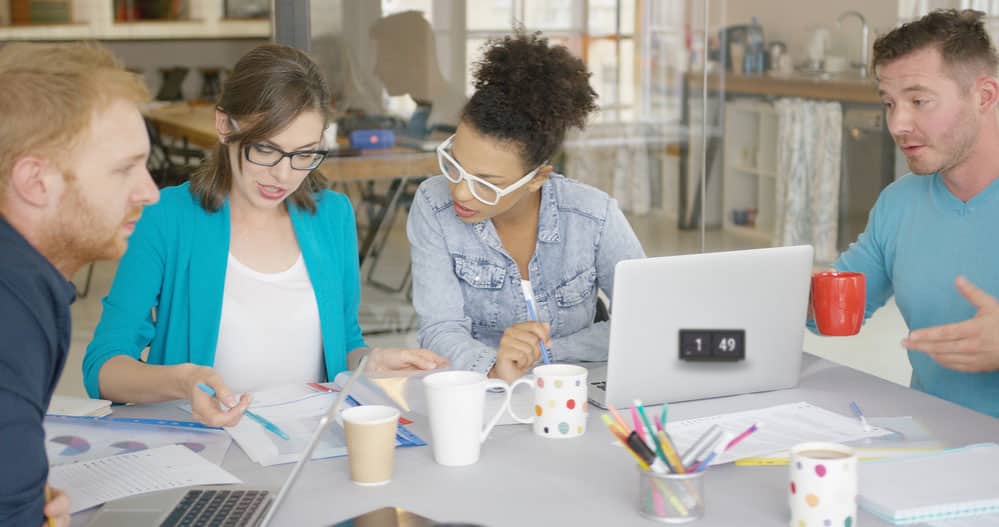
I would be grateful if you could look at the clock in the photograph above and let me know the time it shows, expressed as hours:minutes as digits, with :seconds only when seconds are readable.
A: 1:49
